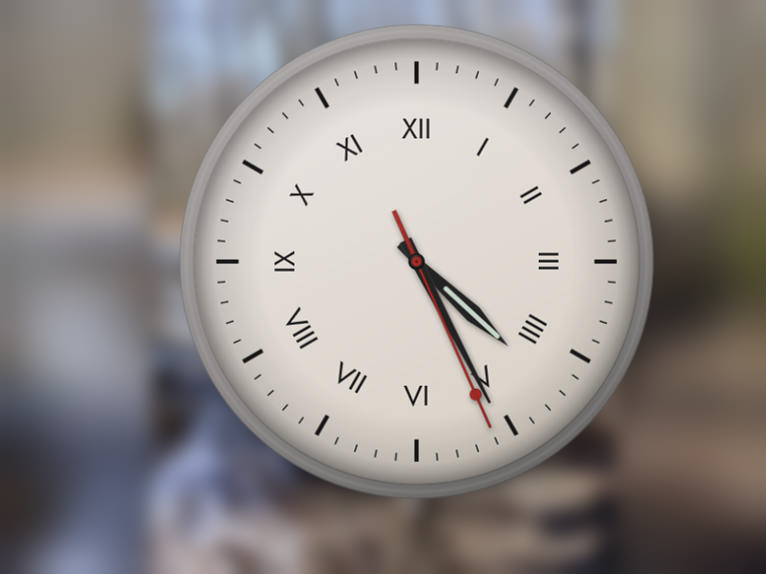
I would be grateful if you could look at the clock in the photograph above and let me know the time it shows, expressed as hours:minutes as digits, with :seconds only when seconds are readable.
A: 4:25:26
